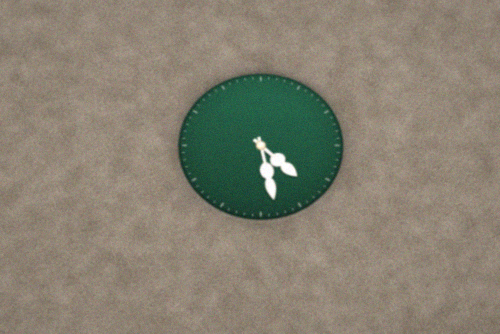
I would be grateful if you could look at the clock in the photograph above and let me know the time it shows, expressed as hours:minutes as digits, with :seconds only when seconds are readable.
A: 4:28
